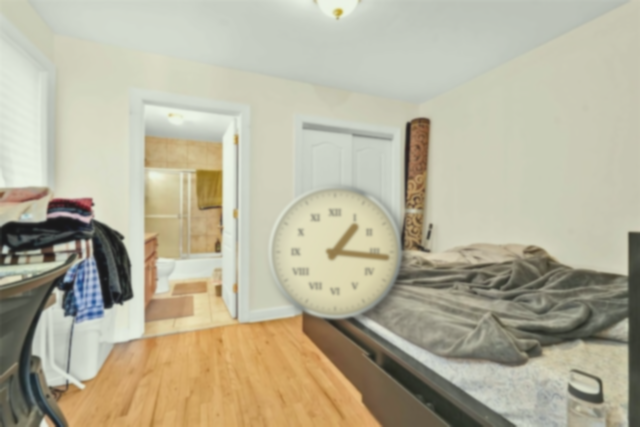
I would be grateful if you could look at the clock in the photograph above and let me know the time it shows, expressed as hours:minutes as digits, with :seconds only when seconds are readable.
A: 1:16
